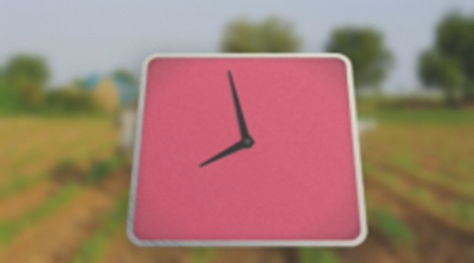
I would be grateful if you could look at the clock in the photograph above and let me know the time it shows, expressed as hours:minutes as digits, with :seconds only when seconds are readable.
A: 7:58
